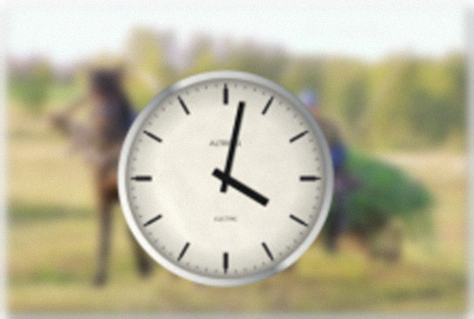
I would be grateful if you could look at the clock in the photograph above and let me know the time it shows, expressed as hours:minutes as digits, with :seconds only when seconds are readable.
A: 4:02
